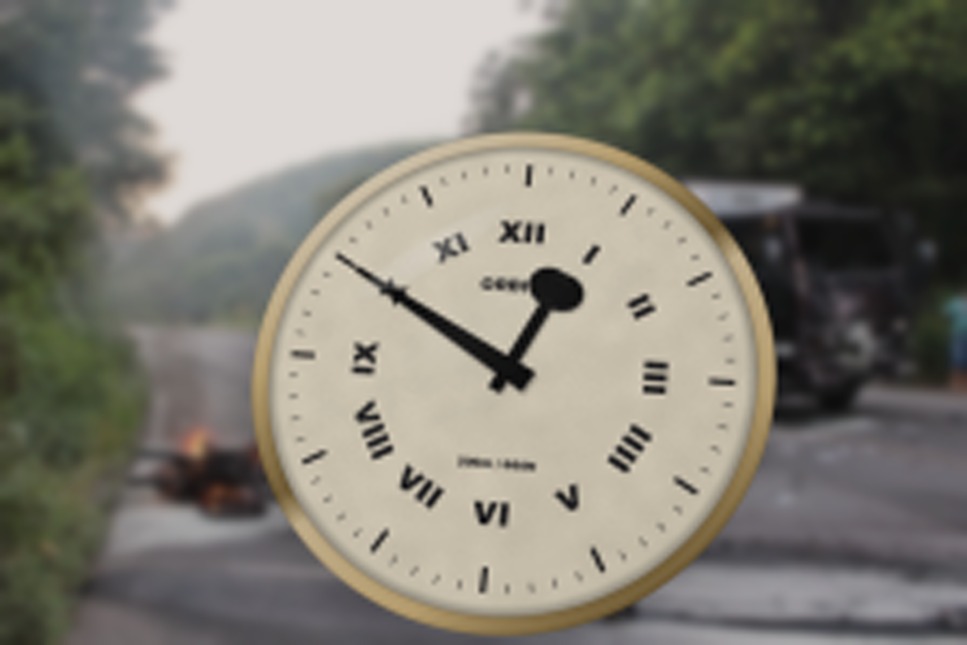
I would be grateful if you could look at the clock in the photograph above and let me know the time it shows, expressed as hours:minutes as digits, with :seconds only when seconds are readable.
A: 12:50
